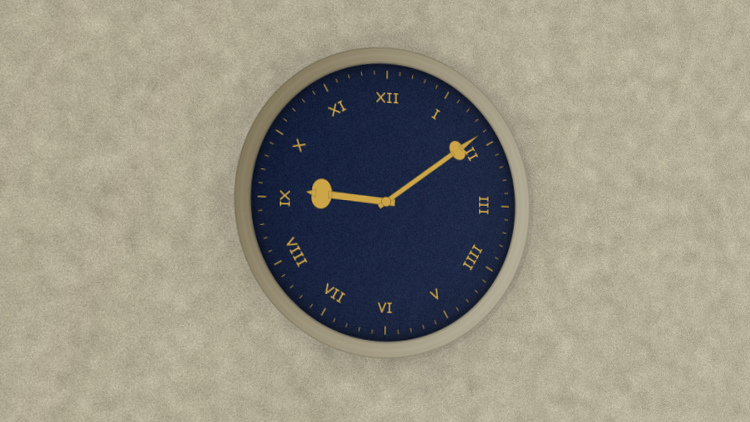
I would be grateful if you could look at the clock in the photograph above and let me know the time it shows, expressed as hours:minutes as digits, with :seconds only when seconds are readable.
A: 9:09
